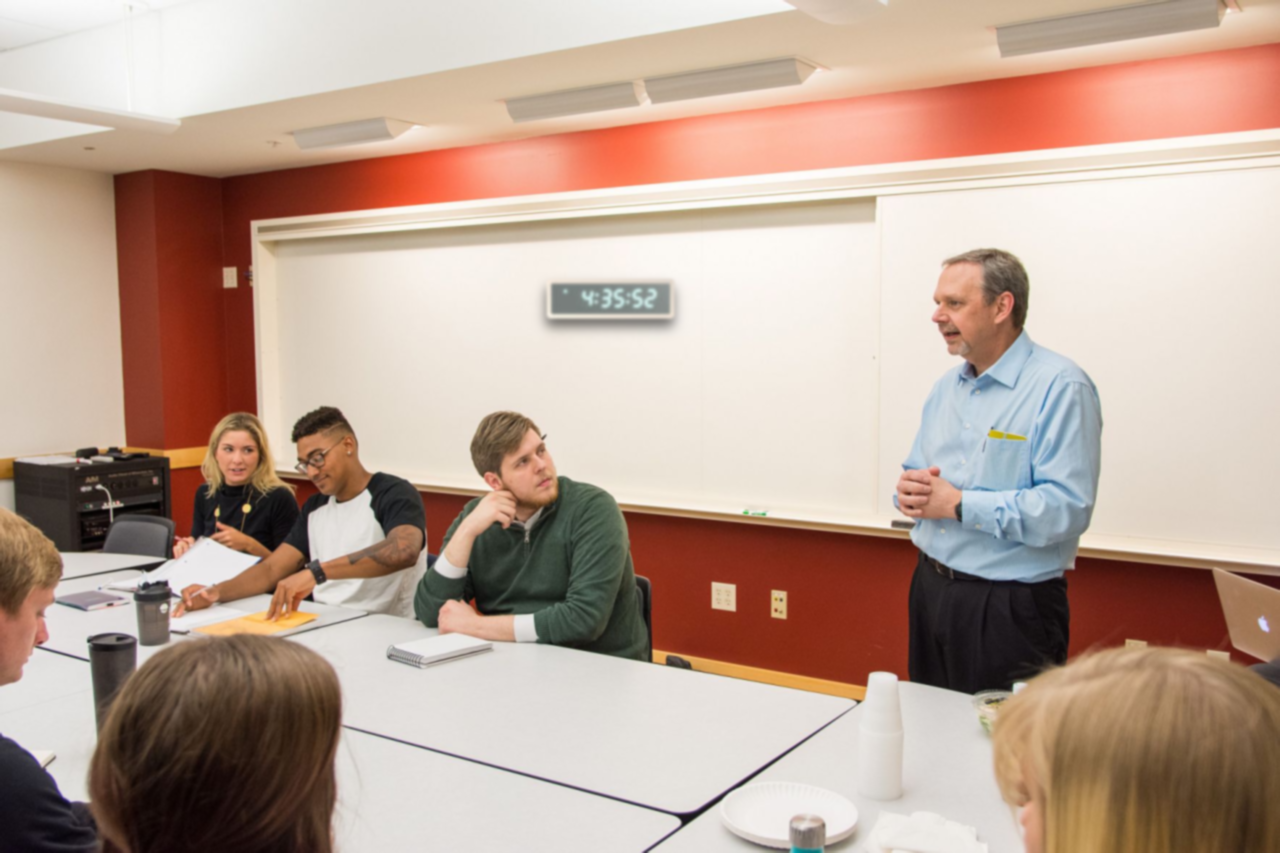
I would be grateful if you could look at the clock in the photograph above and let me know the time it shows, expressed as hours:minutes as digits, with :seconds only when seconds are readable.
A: 4:35:52
